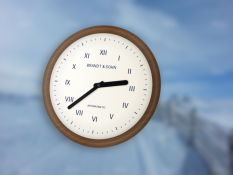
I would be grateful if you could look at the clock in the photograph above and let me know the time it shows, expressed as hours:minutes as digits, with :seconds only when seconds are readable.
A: 2:38
